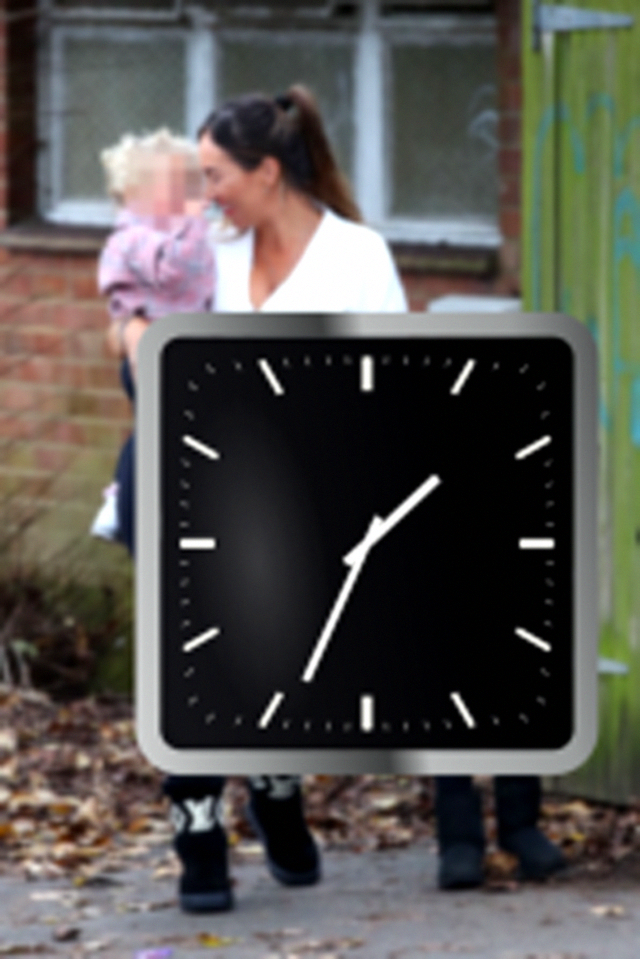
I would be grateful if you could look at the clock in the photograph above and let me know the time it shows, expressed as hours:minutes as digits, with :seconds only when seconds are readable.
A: 1:34
